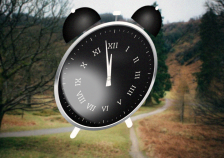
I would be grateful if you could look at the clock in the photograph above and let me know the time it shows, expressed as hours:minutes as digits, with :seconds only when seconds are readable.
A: 11:58
